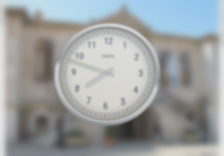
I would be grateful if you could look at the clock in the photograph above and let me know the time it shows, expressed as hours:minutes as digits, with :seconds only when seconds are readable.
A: 7:48
